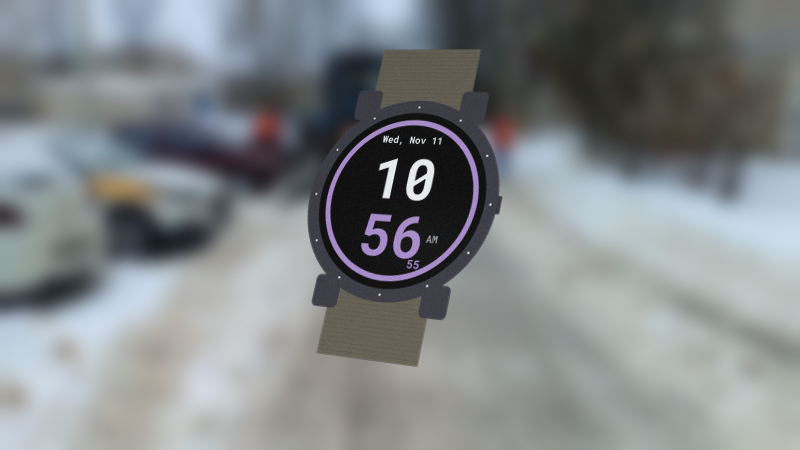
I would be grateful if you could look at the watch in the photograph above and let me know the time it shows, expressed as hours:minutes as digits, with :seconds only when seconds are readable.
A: 10:56:55
